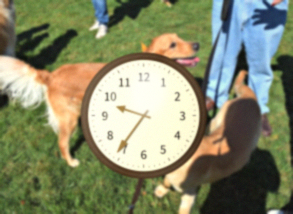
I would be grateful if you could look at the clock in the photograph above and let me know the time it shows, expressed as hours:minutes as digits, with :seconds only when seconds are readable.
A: 9:36
